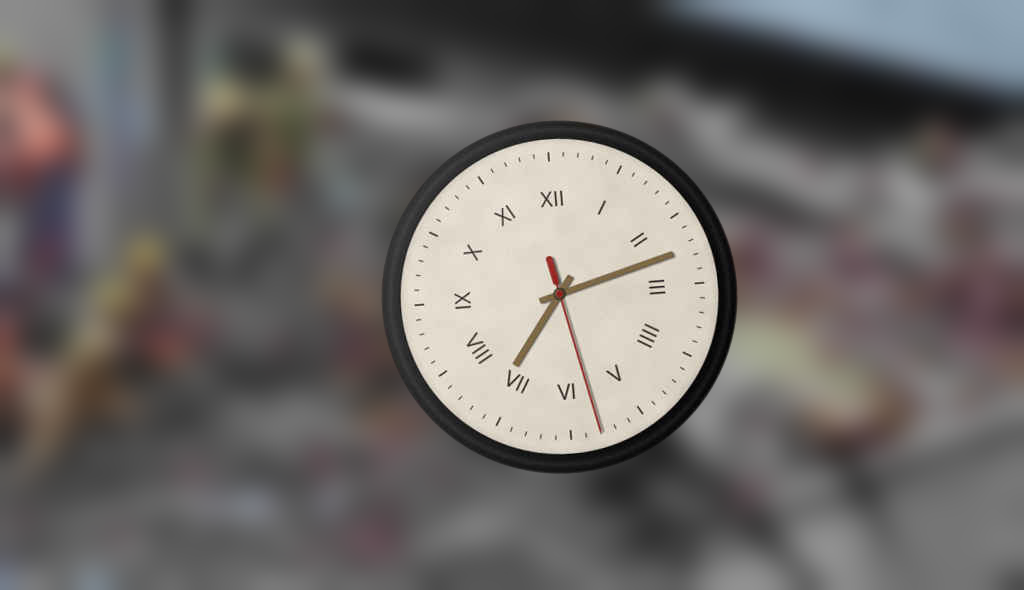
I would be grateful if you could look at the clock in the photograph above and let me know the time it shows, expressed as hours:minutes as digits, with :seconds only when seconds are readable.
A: 7:12:28
